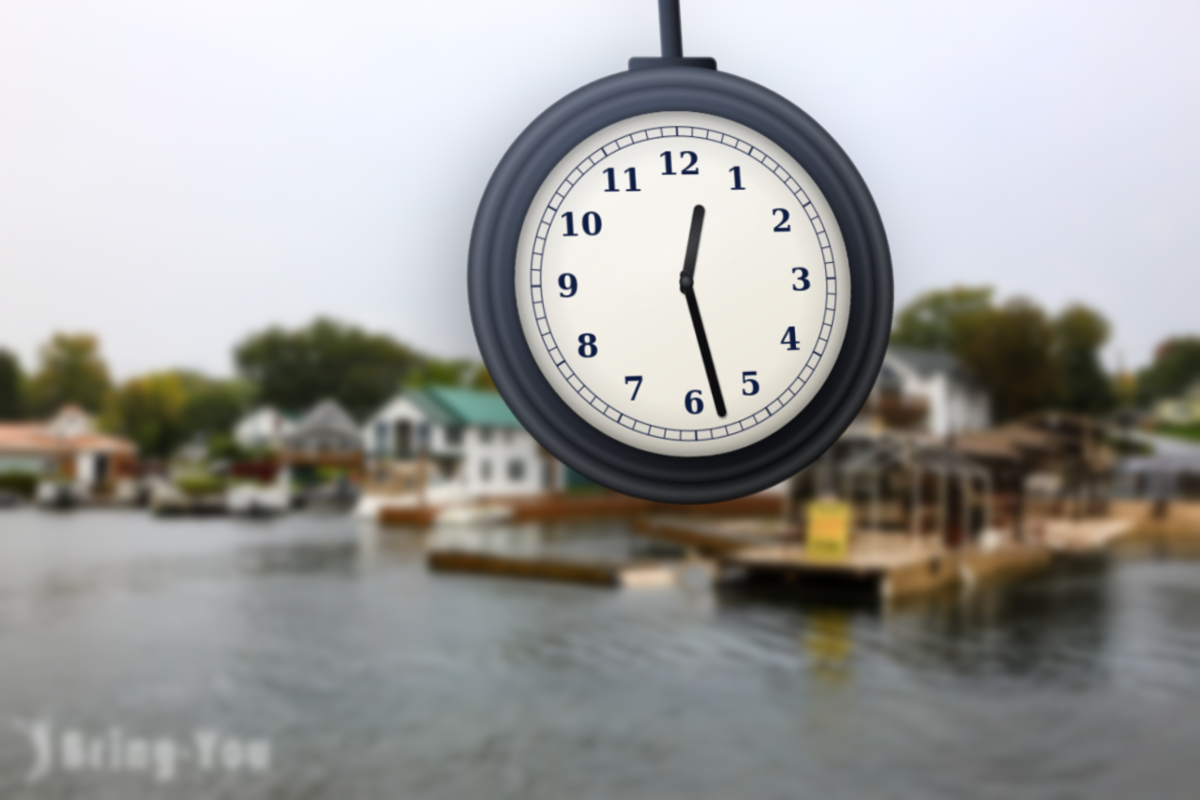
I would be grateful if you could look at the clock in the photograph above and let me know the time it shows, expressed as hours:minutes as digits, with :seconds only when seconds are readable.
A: 12:28
